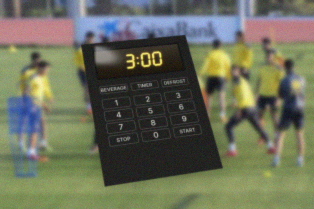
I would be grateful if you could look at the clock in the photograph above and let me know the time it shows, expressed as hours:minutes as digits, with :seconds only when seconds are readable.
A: 3:00
